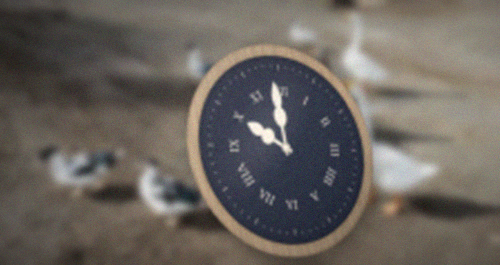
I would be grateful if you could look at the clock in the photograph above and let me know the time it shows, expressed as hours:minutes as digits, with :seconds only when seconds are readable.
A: 9:59
